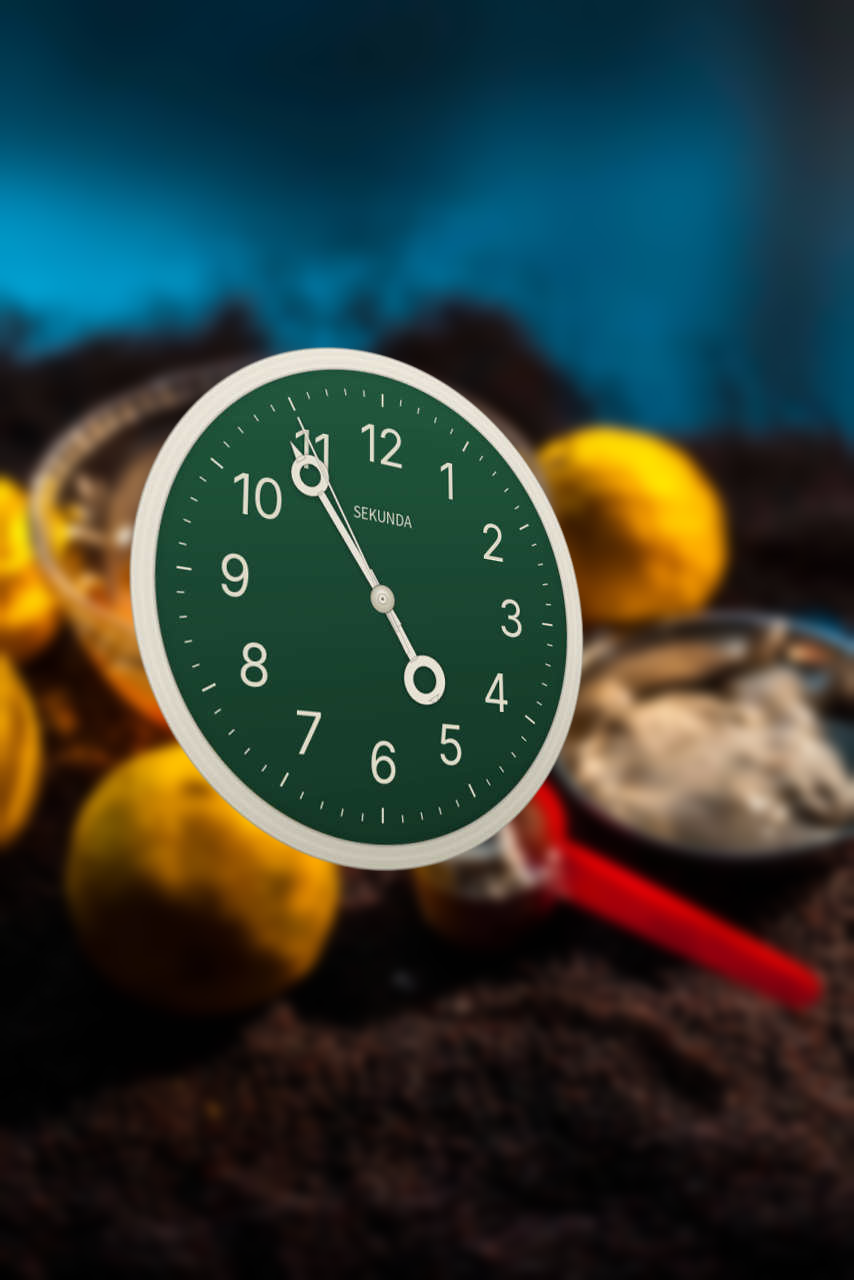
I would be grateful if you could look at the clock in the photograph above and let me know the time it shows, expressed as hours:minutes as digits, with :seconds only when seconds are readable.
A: 4:53:55
